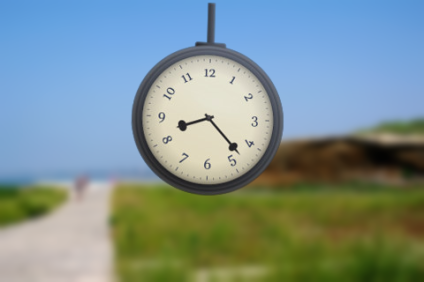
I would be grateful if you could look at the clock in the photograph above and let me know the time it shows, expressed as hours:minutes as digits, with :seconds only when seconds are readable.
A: 8:23
